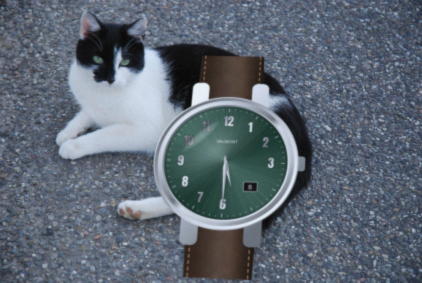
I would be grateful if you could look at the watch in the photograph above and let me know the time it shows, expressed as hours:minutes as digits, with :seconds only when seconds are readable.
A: 5:30
